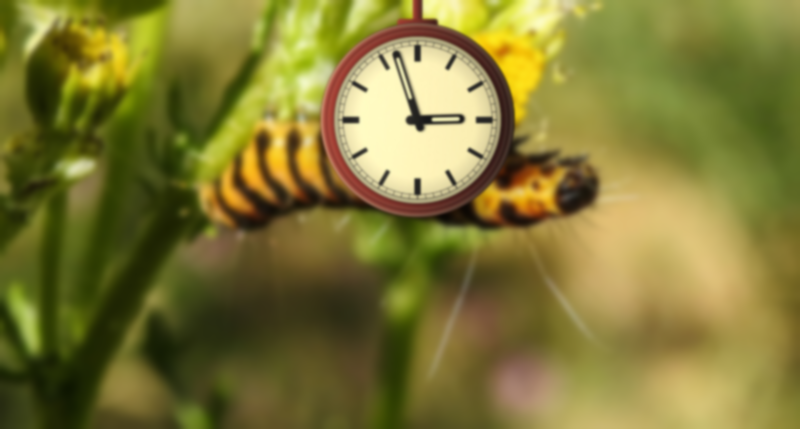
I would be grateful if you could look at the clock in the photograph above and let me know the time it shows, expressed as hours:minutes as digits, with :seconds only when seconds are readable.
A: 2:57
